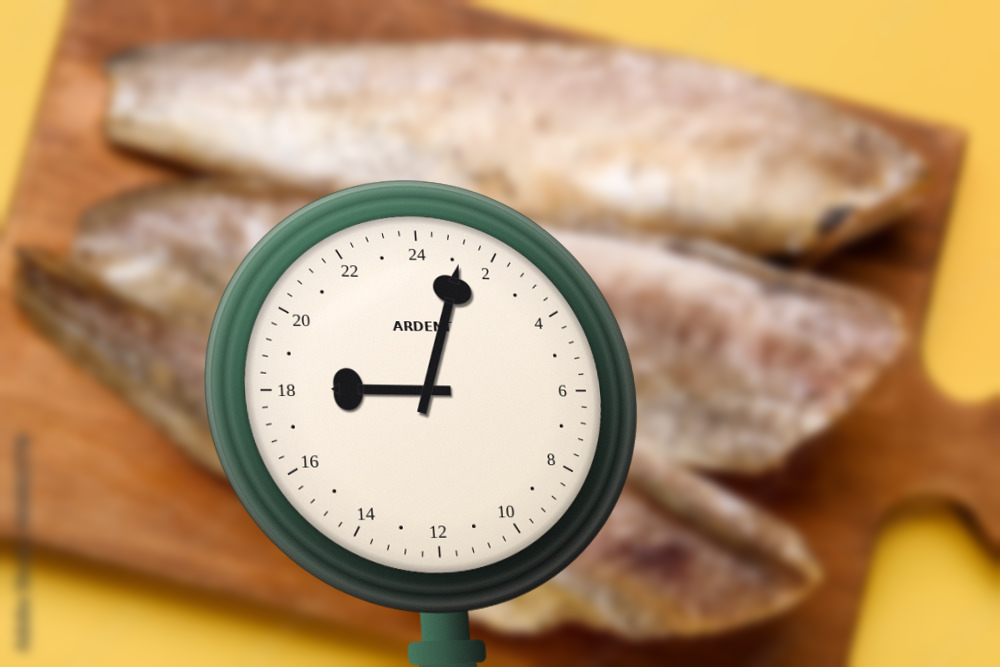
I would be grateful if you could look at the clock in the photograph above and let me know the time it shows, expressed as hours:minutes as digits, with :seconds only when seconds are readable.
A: 18:03
